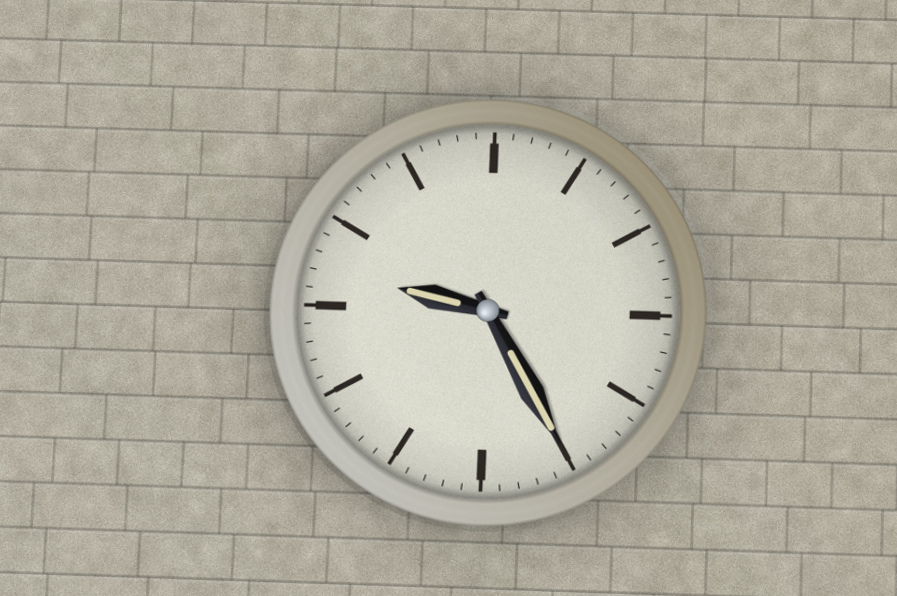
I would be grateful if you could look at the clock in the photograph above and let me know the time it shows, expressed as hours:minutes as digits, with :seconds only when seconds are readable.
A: 9:25
